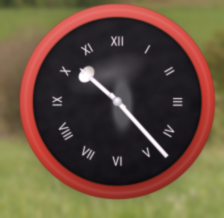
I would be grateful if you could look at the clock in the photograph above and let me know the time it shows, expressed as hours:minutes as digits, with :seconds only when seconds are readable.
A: 10:23
